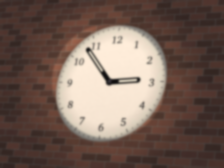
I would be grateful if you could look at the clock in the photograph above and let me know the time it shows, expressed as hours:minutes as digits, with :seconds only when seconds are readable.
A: 2:53
